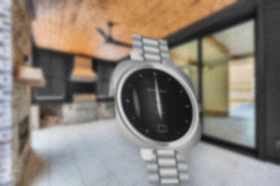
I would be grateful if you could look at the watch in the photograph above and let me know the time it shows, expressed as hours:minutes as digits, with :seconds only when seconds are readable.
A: 6:00
